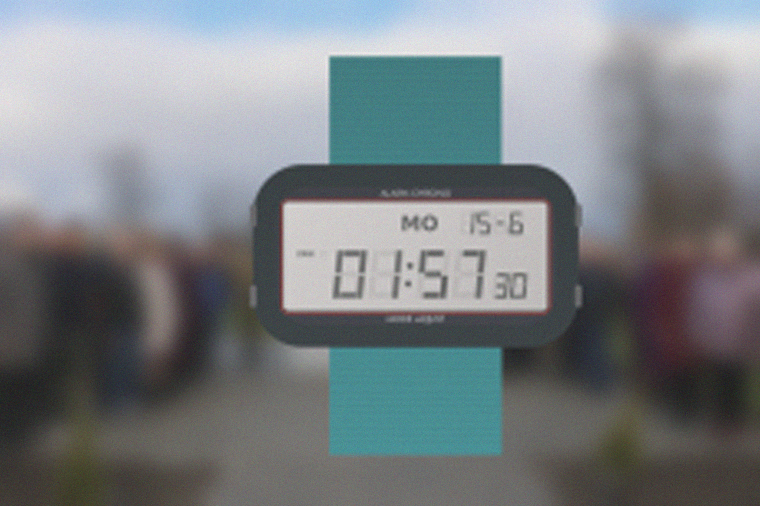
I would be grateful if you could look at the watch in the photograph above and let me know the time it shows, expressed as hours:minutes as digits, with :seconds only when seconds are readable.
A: 1:57:30
